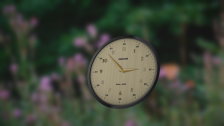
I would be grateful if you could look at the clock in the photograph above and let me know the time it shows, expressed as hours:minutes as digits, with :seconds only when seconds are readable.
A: 2:53
